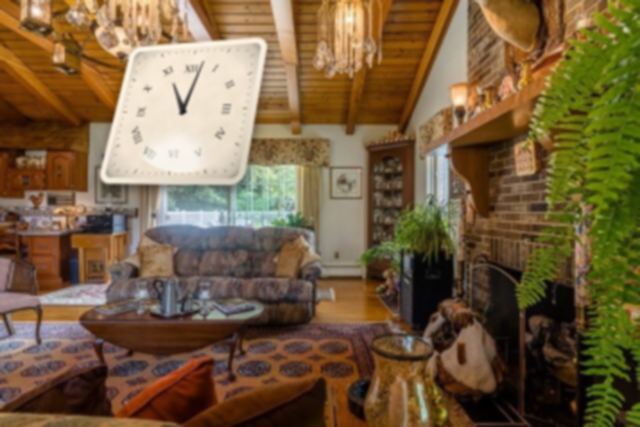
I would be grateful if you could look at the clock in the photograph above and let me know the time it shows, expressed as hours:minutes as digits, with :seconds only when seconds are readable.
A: 11:02
